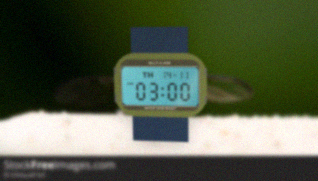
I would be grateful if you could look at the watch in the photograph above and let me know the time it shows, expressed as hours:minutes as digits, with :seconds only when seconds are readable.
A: 3:00
